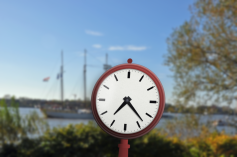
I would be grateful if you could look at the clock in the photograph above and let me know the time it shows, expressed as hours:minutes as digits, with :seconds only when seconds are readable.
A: 7:23
